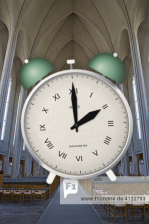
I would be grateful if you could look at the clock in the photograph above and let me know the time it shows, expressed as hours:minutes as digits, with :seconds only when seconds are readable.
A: 2:00
